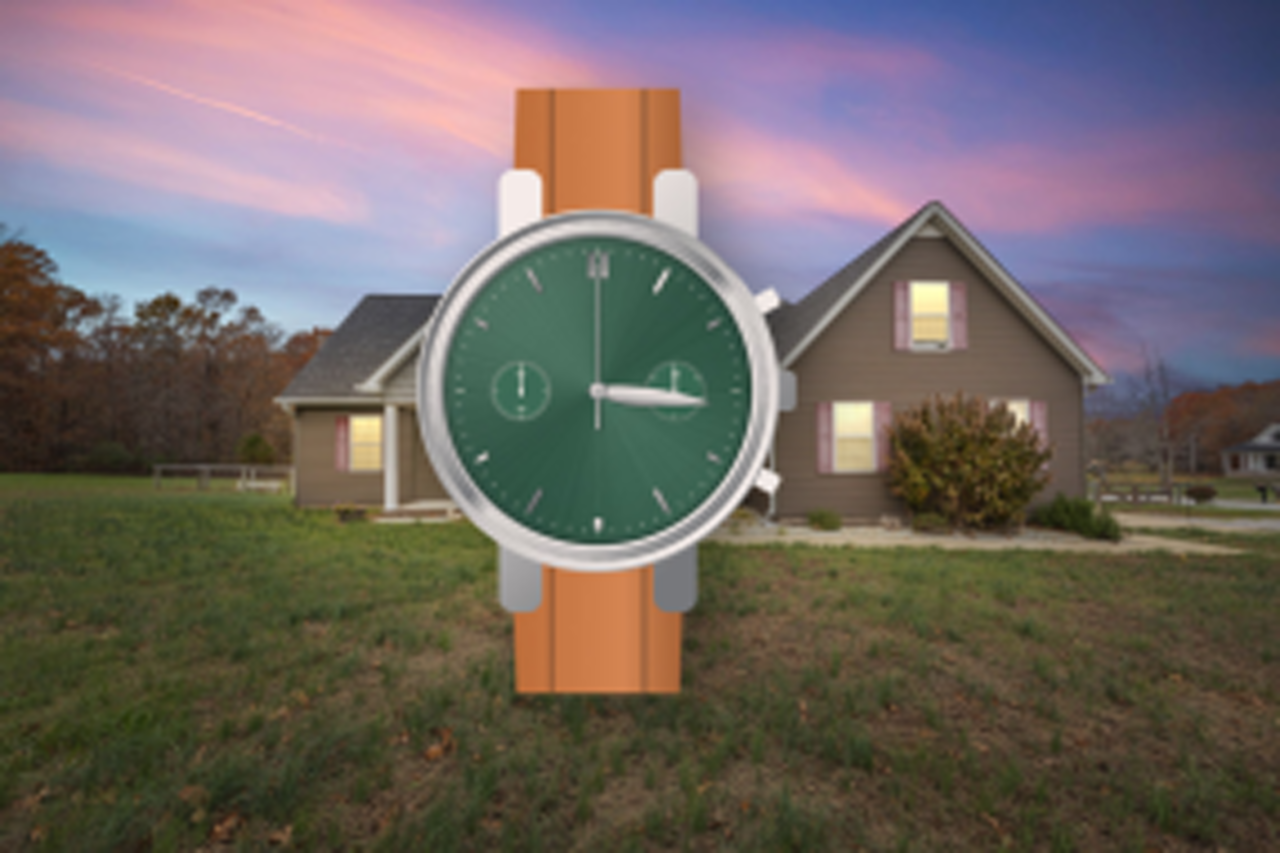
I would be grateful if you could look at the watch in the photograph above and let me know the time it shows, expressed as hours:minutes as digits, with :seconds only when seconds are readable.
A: 3:16
